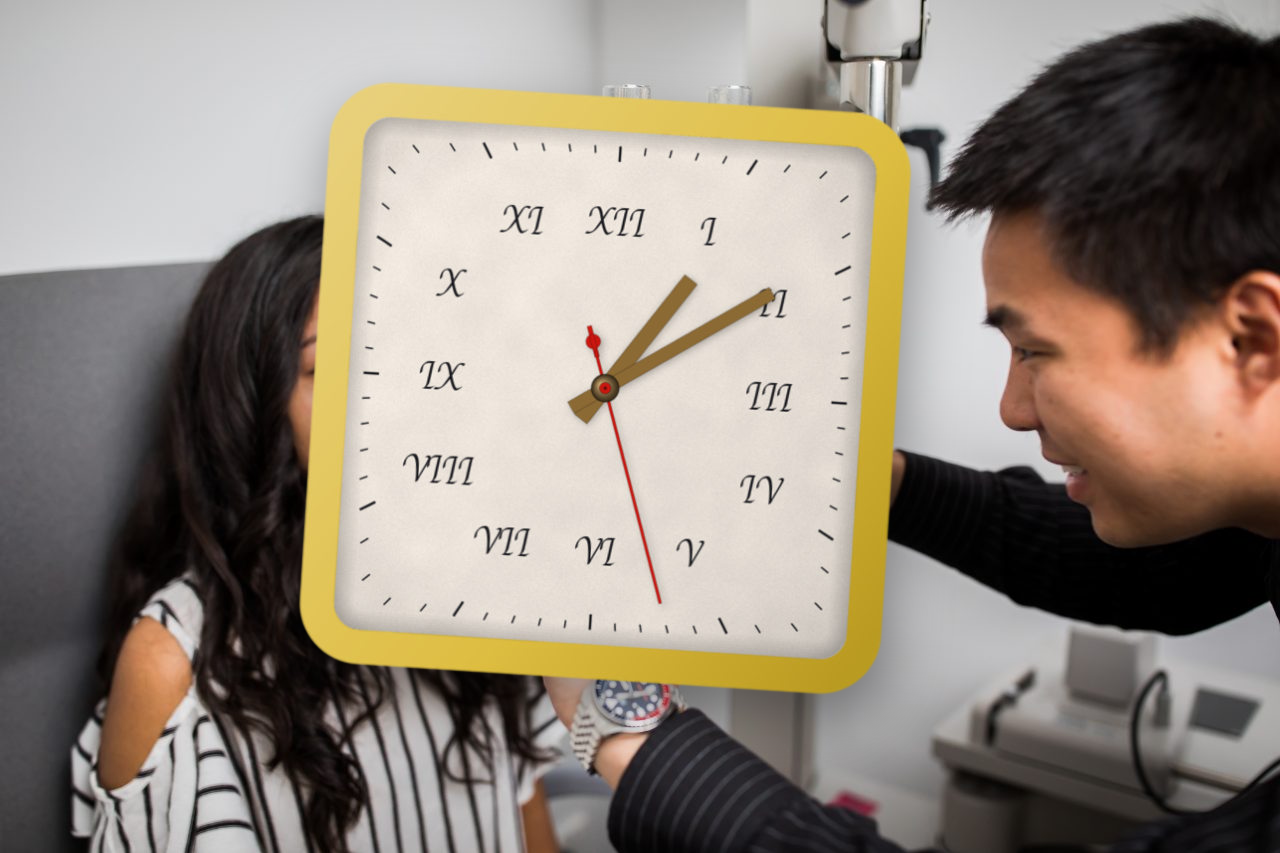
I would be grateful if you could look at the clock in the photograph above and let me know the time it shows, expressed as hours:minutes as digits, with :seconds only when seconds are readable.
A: 1:09:27
